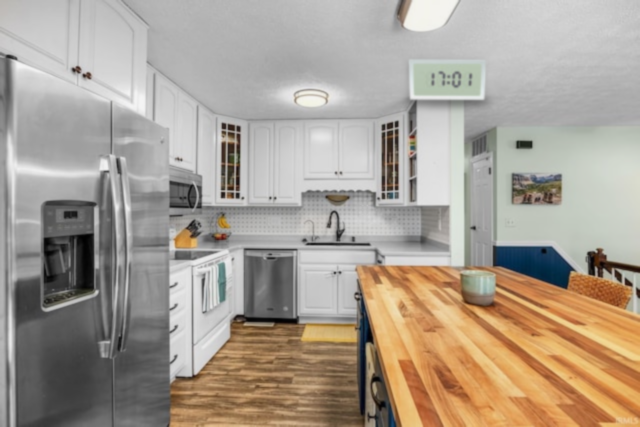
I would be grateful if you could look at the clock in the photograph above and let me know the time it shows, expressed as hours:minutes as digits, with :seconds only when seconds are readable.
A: 17:01
